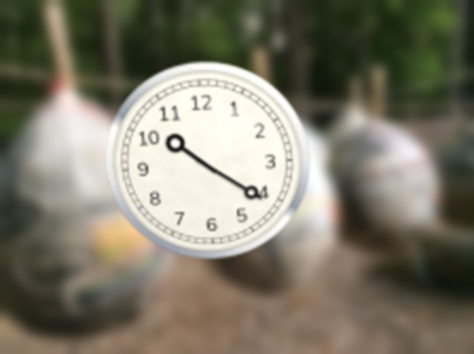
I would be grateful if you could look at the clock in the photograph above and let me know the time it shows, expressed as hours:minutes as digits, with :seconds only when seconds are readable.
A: 10:21
